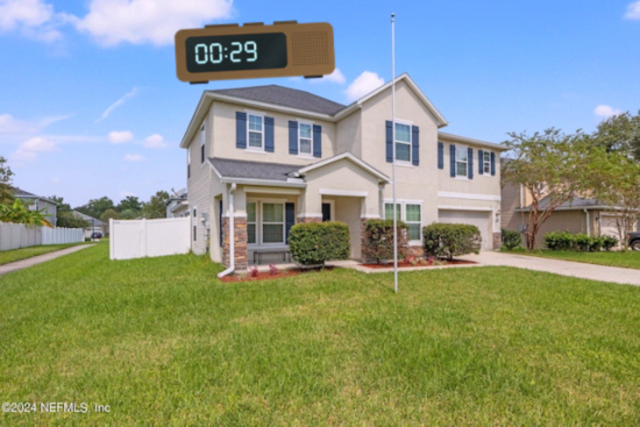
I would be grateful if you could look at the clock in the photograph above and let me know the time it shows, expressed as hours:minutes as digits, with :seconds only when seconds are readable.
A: 0:29
